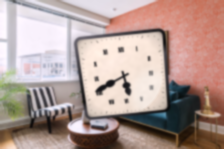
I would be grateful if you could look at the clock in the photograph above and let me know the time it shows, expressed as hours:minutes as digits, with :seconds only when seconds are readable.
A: 5:41
